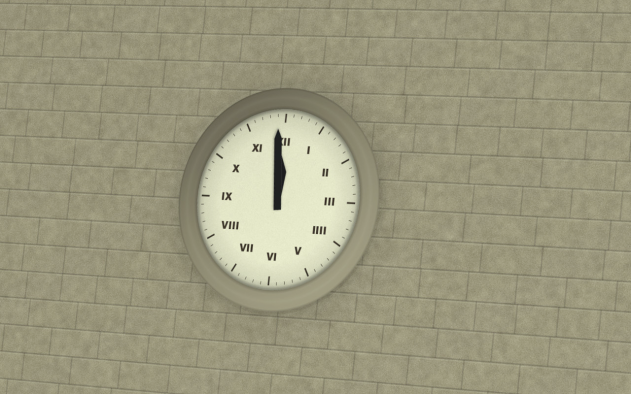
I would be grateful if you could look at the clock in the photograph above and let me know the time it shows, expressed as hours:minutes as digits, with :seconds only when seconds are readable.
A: 11:59
